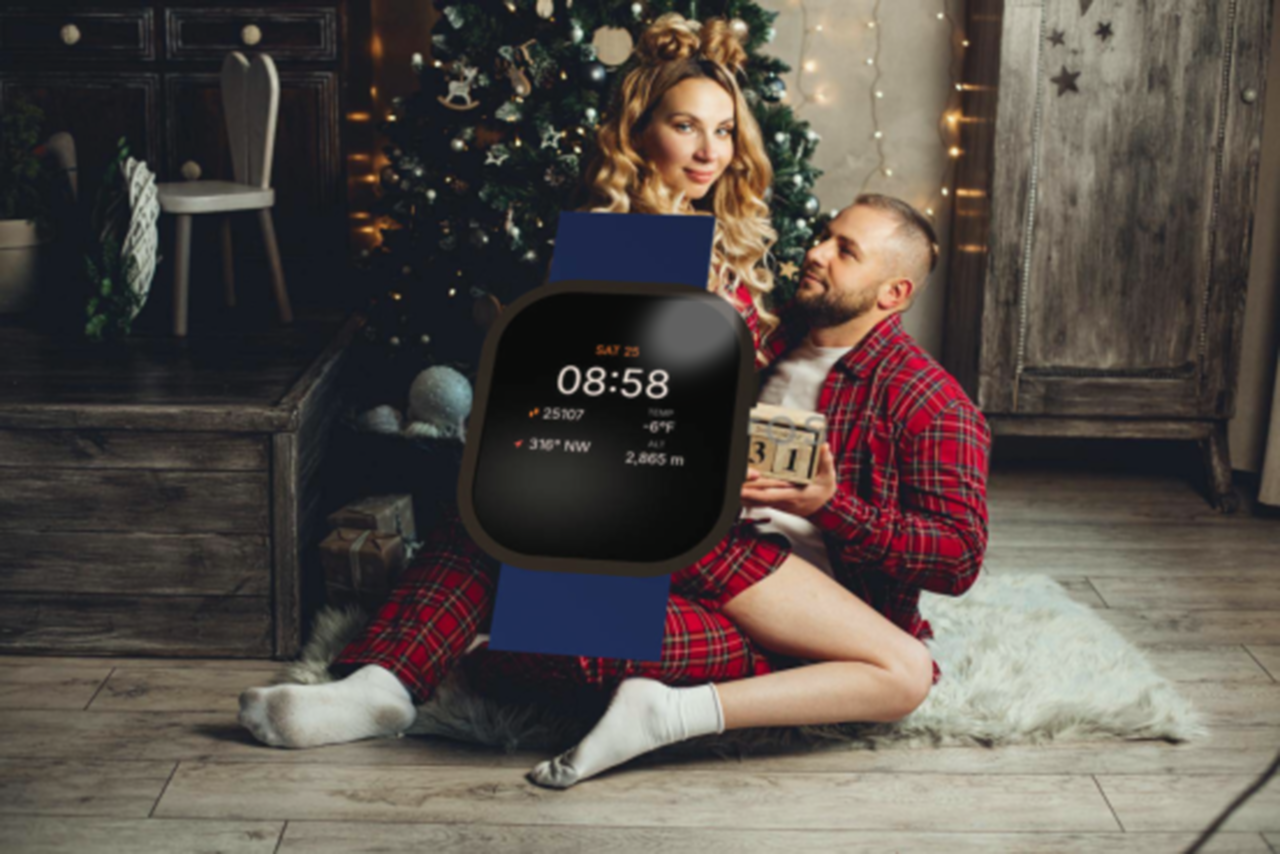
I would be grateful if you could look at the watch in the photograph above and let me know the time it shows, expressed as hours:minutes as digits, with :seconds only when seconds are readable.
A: 8:58
